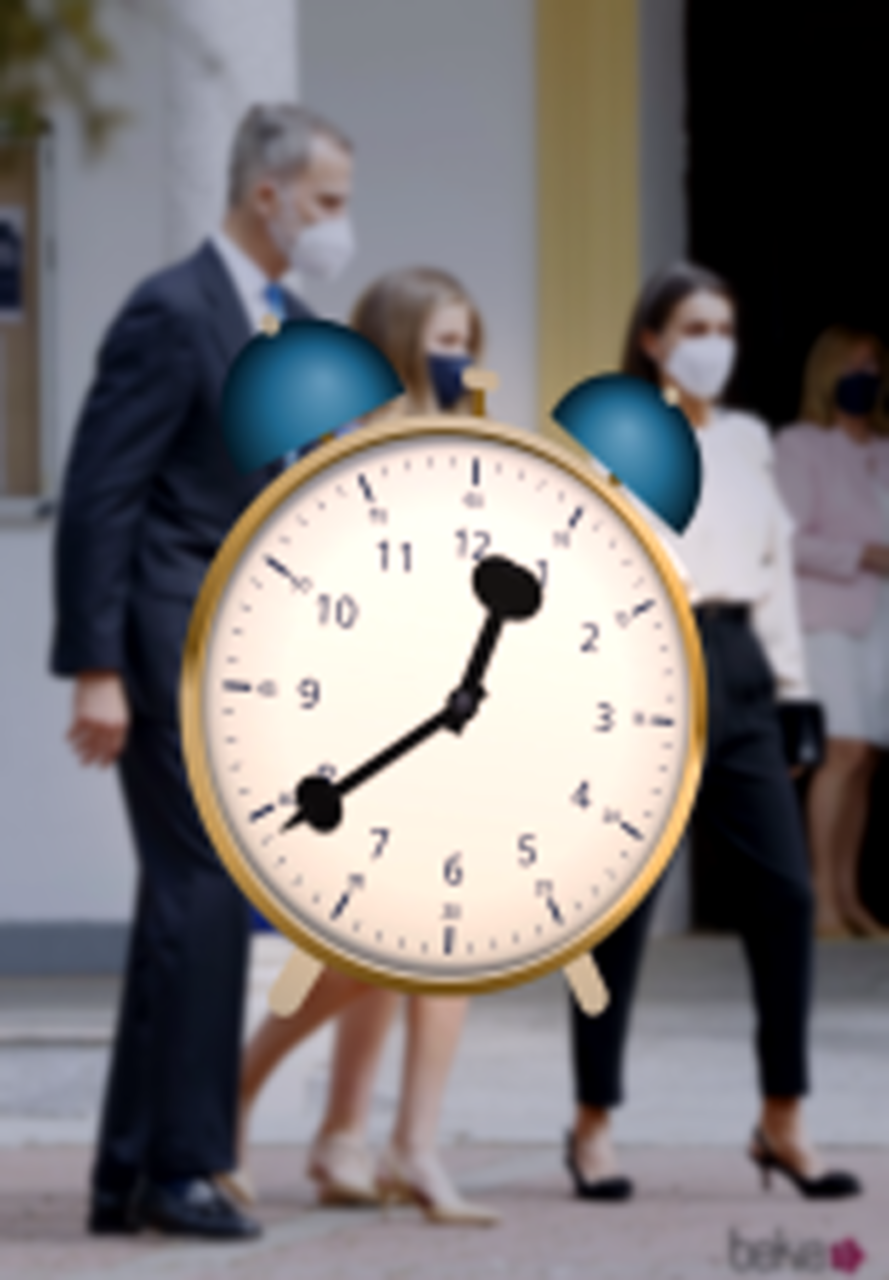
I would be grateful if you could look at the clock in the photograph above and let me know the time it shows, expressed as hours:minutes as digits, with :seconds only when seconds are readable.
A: 12:39
